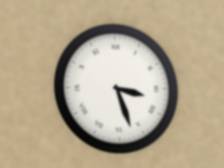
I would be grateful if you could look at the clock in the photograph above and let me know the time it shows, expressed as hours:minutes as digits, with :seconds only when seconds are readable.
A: 3:27
